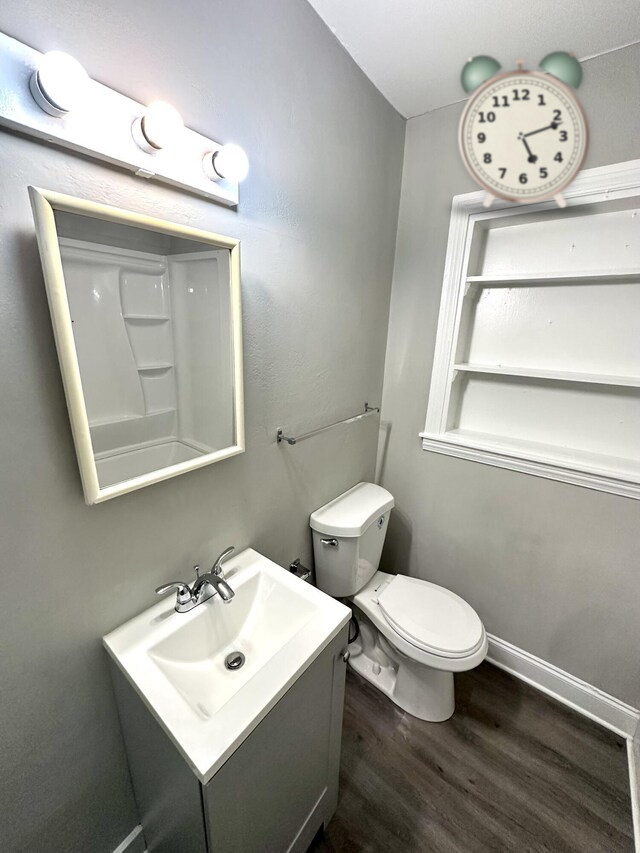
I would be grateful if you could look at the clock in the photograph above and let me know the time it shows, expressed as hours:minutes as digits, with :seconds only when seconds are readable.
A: 5:12
